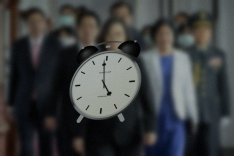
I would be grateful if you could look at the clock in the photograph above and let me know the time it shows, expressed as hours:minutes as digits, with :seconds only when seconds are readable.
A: 4:59
